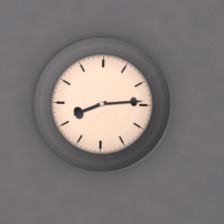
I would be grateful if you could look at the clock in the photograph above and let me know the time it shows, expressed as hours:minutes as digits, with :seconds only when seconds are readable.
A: 8:14
